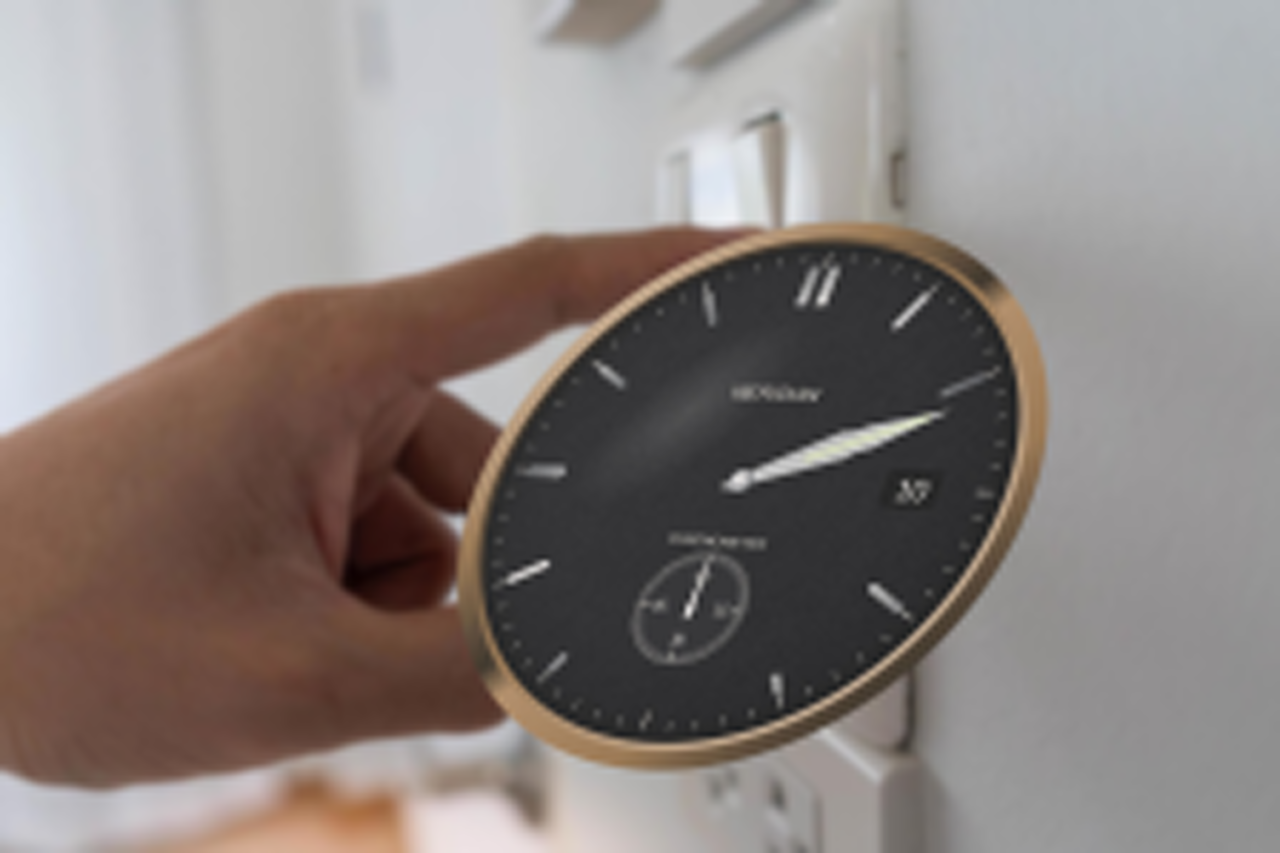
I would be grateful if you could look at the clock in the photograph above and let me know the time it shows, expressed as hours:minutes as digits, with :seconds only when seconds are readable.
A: 2:11
